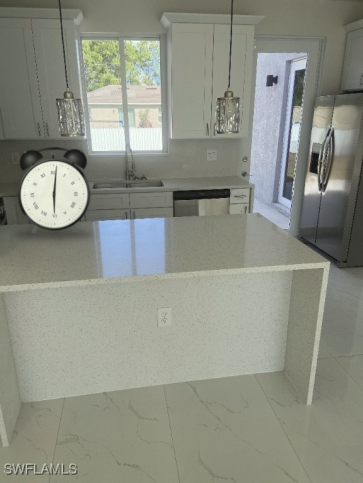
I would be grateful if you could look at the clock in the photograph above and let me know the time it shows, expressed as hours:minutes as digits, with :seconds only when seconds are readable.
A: 6:01
